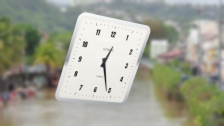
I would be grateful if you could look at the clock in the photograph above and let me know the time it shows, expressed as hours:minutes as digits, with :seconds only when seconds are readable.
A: 12:26
